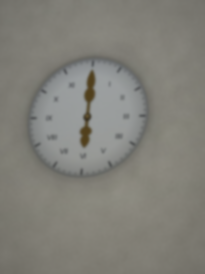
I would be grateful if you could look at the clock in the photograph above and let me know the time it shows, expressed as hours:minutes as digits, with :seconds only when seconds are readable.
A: 6:00
